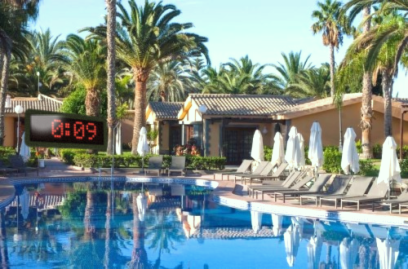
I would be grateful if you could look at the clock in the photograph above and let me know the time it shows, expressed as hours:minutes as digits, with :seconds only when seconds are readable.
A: 0:09
